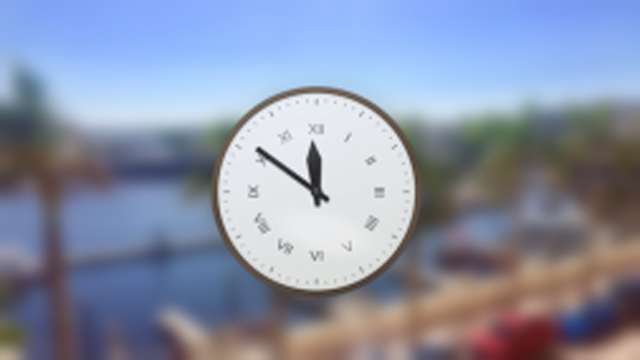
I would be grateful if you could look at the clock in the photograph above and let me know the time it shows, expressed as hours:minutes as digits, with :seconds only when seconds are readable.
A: 11:51
